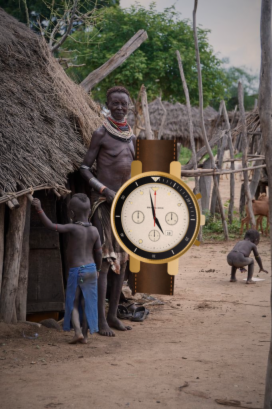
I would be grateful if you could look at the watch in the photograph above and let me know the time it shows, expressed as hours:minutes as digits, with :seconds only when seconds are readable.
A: 4:58
